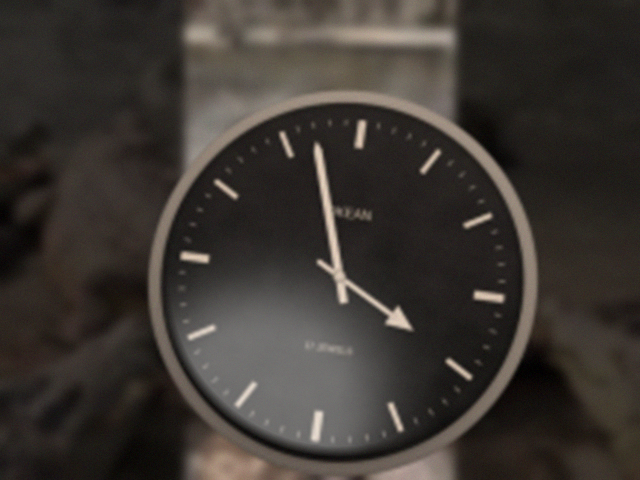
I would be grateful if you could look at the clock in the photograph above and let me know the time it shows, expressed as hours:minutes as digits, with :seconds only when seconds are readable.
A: 3:57
